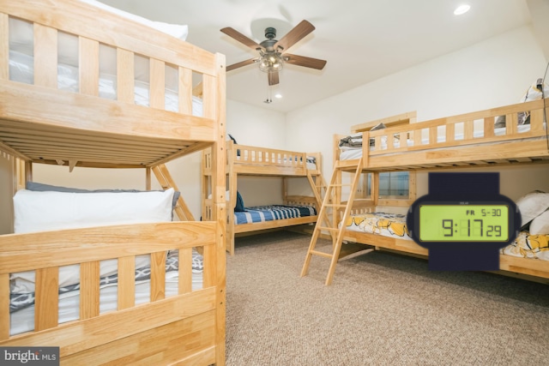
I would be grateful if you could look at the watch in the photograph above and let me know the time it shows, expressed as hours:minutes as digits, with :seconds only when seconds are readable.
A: 9:17:29
